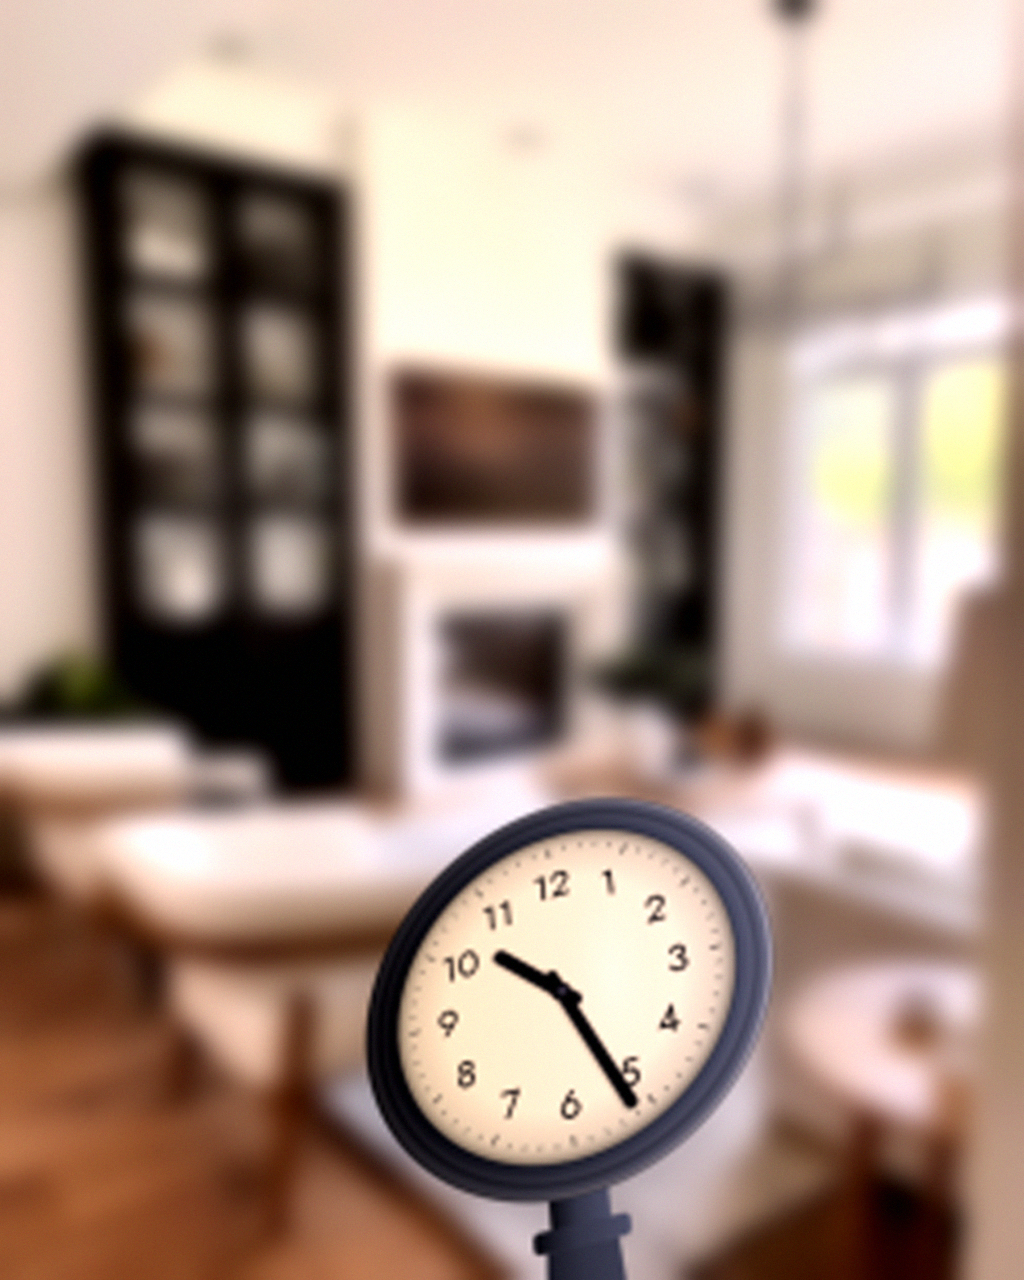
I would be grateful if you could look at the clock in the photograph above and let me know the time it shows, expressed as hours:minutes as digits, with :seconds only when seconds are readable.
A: 10:26
